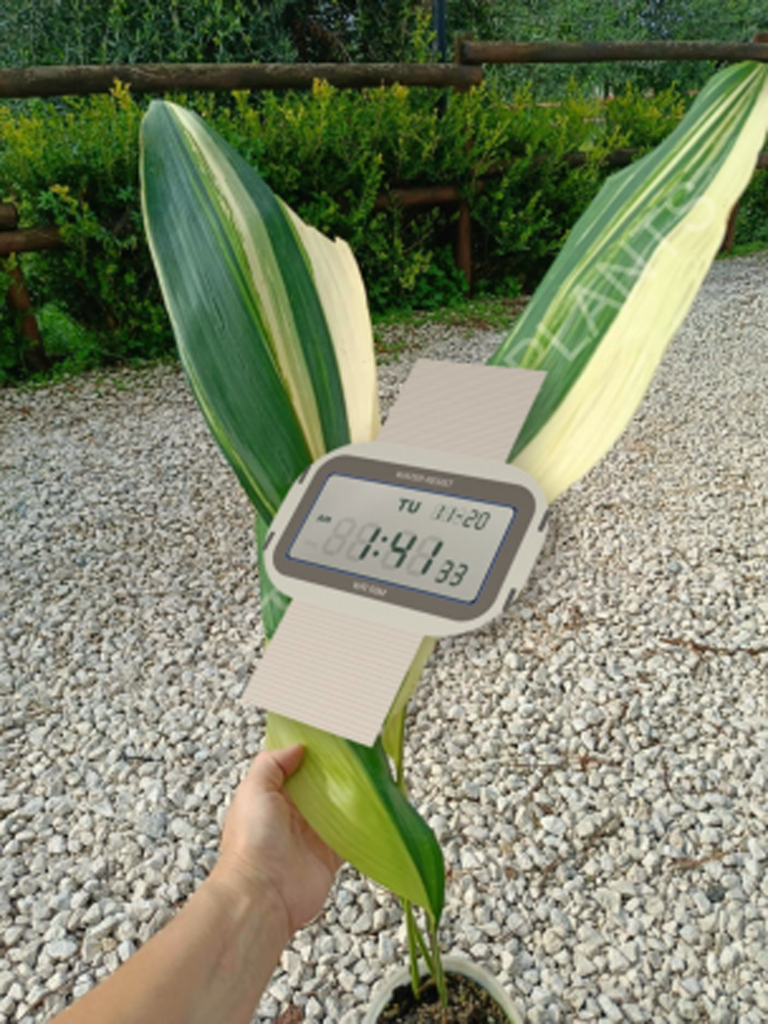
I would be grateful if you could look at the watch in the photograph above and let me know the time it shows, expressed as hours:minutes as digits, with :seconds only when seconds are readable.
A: 1:41:33
